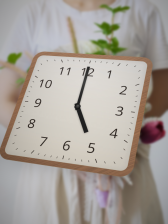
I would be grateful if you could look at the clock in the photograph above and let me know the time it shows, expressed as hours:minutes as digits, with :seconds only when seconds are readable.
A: 5:00
